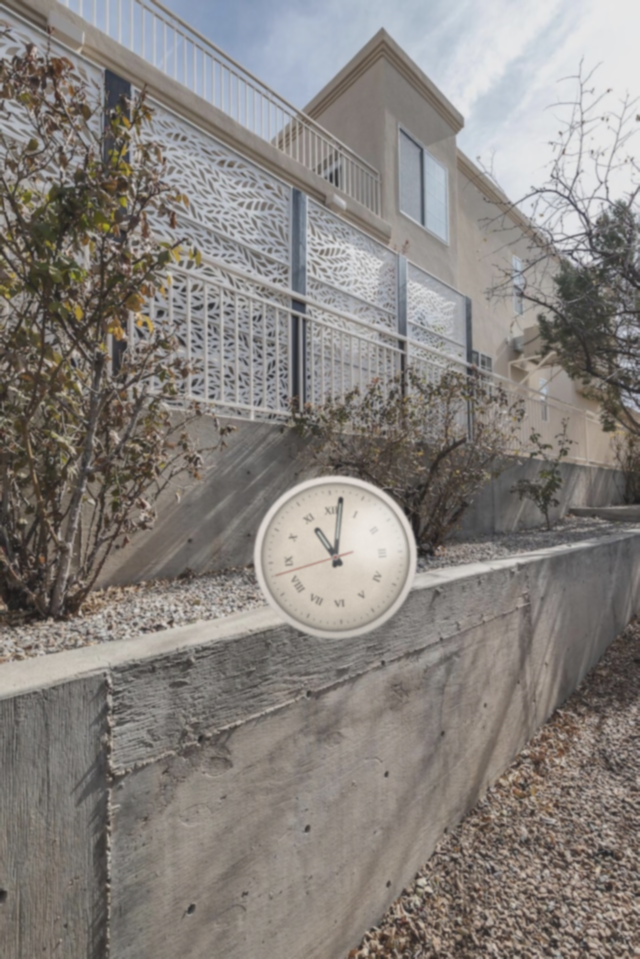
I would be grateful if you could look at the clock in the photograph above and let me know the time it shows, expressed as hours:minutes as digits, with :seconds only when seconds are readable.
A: 11:01:43
